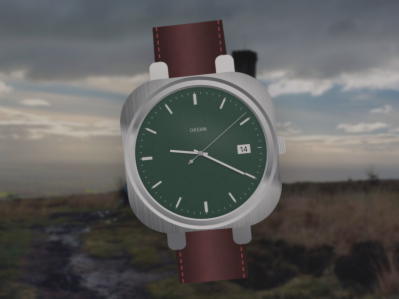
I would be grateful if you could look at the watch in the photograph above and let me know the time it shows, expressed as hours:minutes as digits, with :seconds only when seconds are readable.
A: 9:20:09
